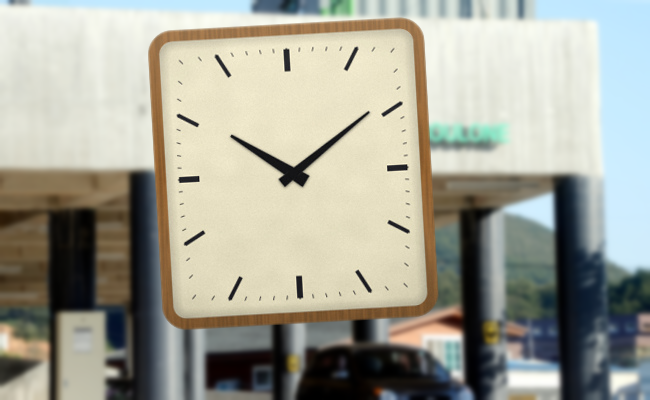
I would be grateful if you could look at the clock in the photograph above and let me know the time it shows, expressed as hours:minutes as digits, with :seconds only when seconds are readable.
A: 10:09
